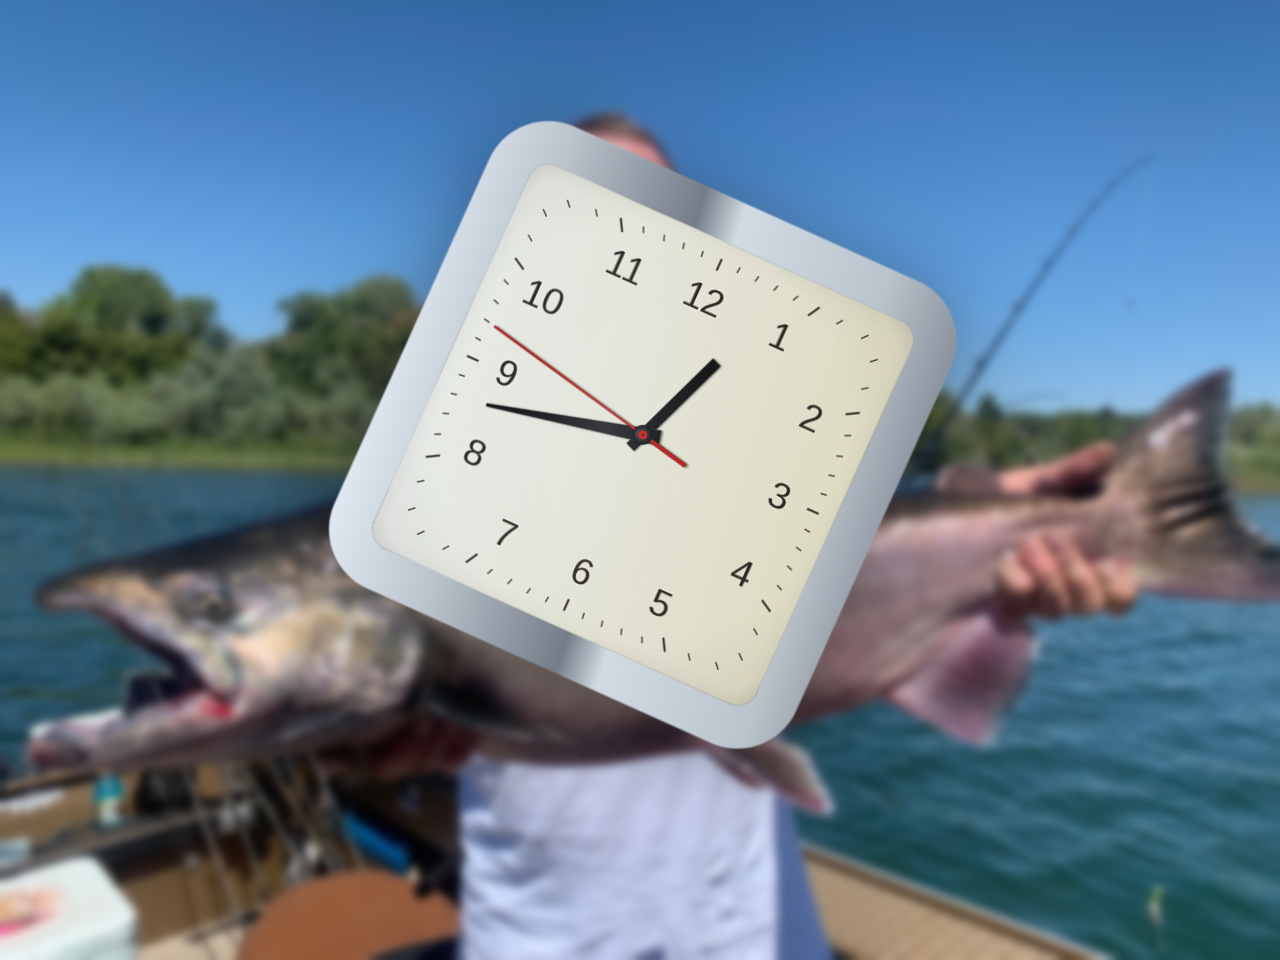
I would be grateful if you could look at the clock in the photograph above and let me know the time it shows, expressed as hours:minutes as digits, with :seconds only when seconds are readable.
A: 12:42:47
